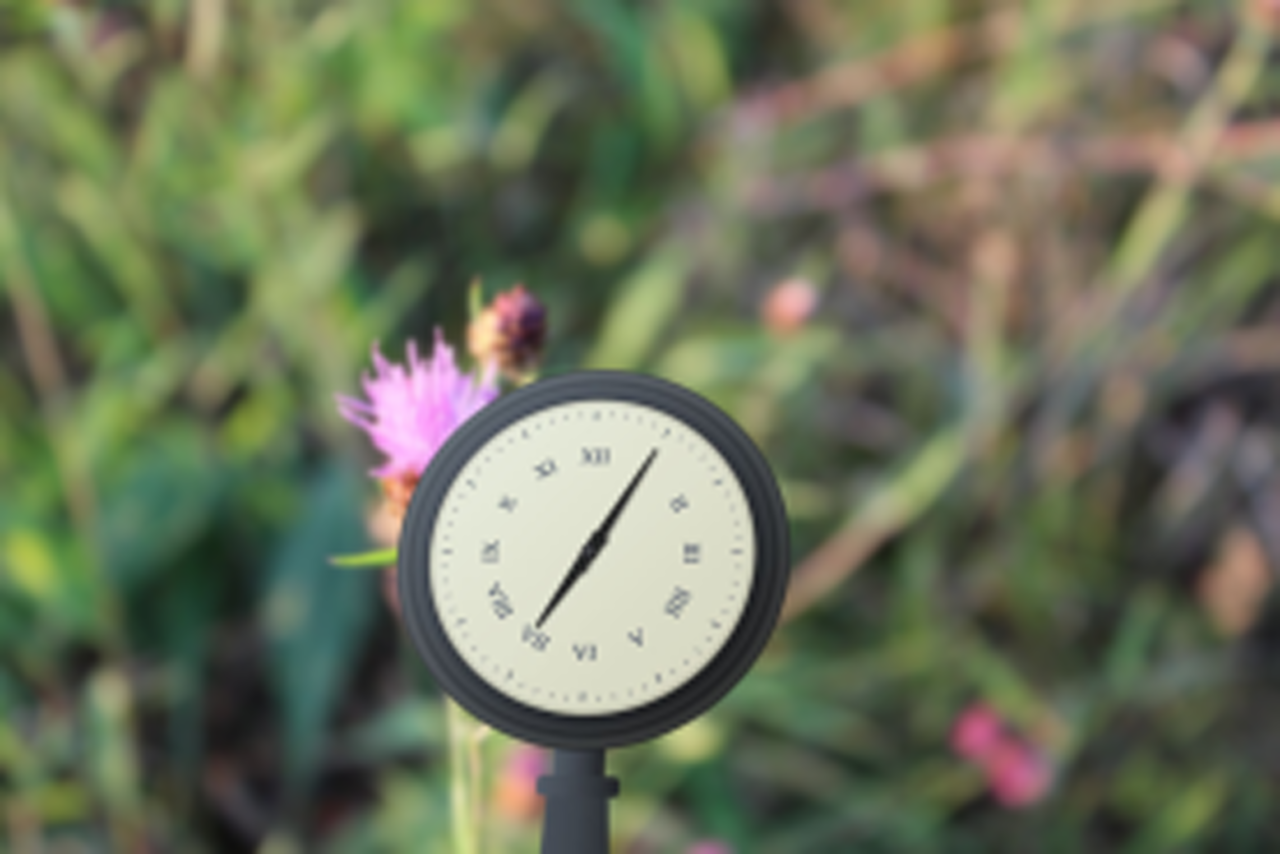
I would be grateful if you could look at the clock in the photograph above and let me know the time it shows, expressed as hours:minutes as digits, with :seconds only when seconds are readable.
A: 7:05
